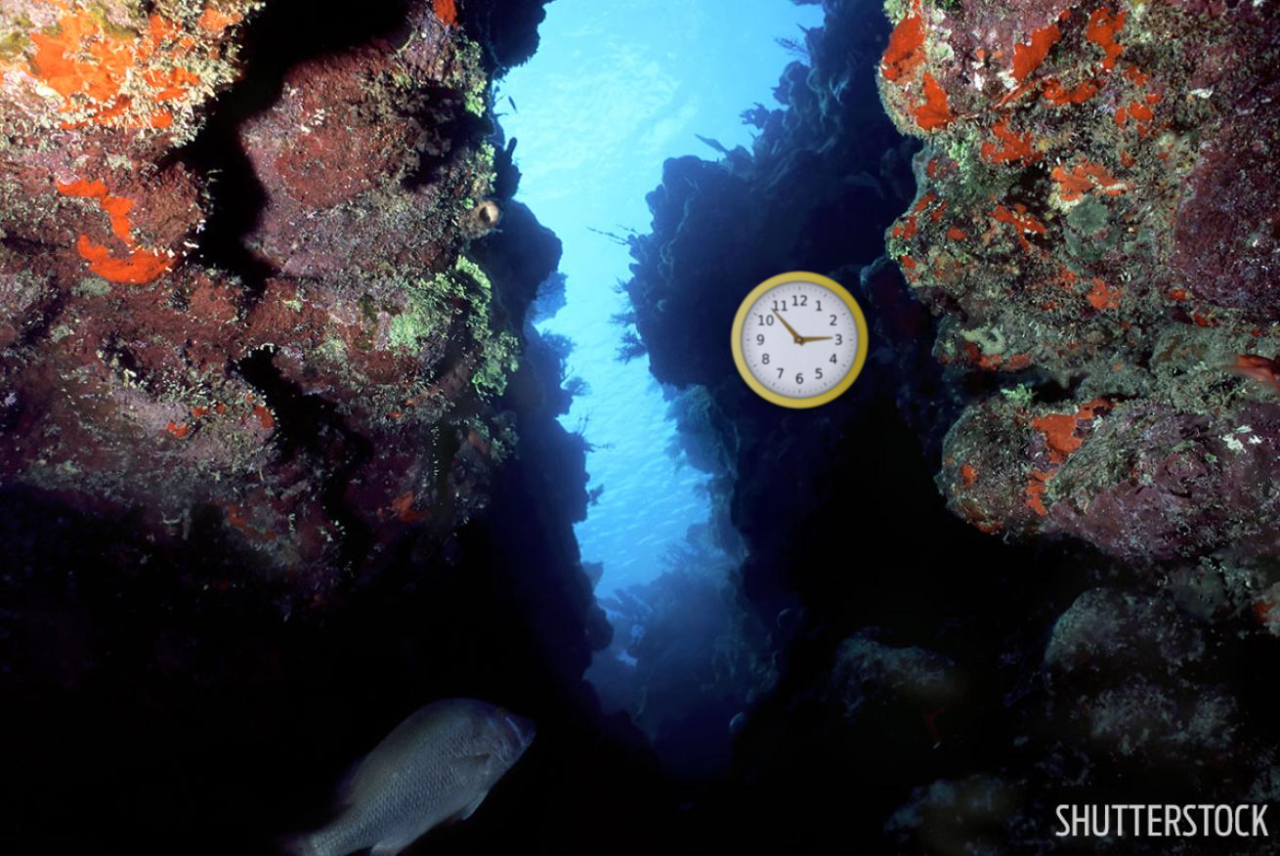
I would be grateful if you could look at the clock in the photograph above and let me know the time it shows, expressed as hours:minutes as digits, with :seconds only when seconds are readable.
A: 2:53
